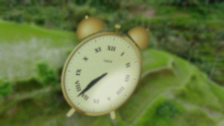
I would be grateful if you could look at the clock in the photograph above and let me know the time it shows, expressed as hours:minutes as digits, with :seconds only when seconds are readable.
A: 7:37
